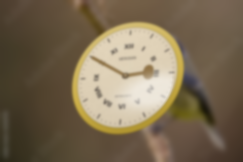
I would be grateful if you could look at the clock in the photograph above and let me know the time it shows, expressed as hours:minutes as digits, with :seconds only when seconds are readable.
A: 2:50
